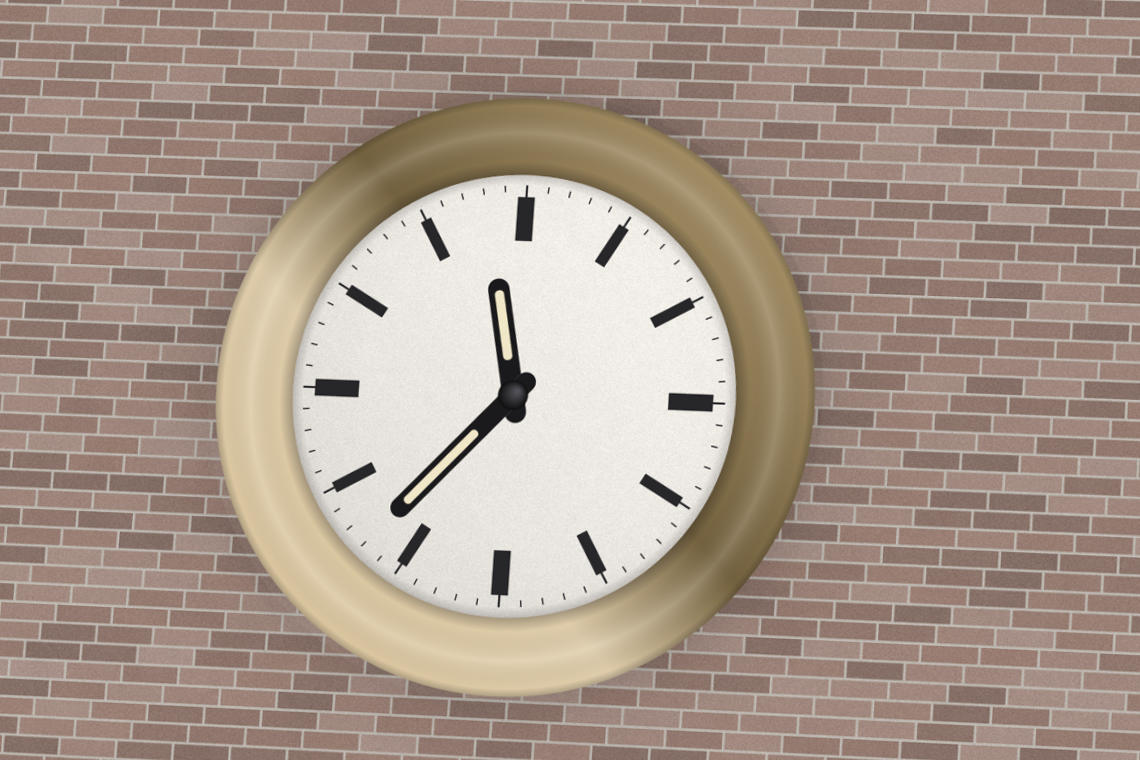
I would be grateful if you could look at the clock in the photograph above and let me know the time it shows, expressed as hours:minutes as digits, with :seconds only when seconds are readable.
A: 11:37
